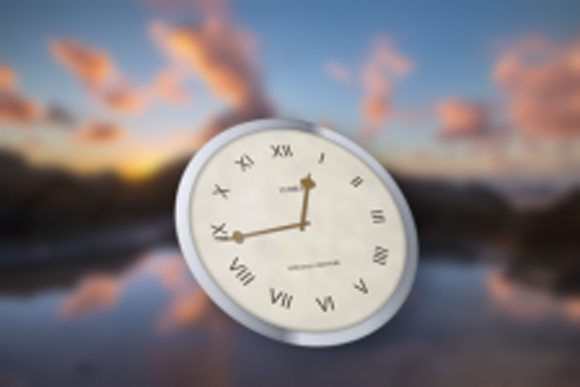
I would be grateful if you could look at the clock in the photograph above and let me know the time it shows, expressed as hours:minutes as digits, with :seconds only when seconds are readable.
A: 12:44
